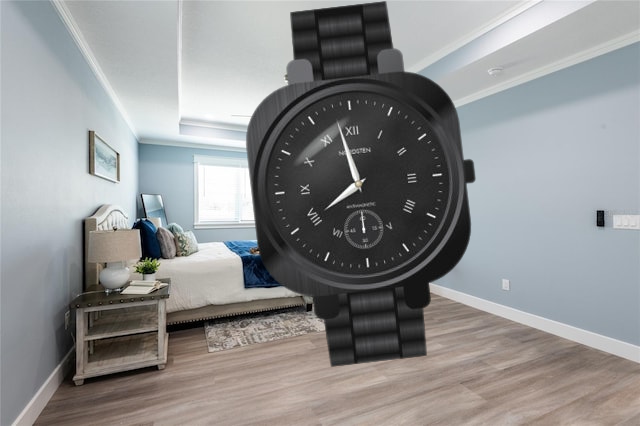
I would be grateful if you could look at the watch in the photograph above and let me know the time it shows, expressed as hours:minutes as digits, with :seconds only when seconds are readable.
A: 7:58
